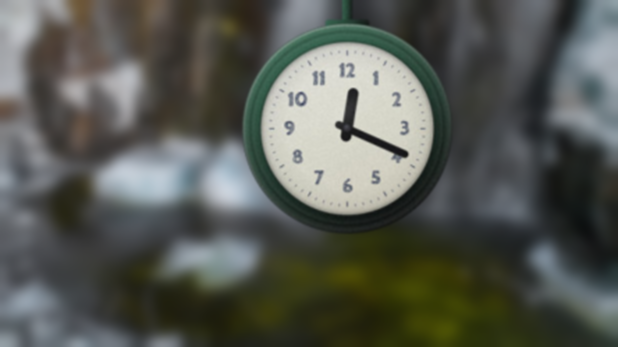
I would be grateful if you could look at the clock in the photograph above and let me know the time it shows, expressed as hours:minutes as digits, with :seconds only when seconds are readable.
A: 12:19
